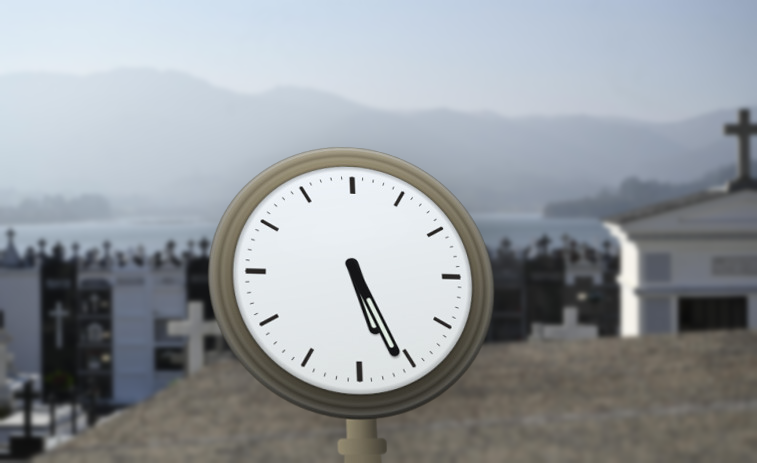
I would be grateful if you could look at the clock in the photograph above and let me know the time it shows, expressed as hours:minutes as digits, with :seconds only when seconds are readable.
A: 5:26
